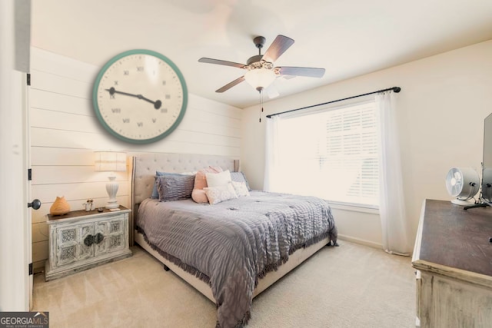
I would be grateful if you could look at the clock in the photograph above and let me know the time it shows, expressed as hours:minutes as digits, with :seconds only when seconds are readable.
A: 3:47
